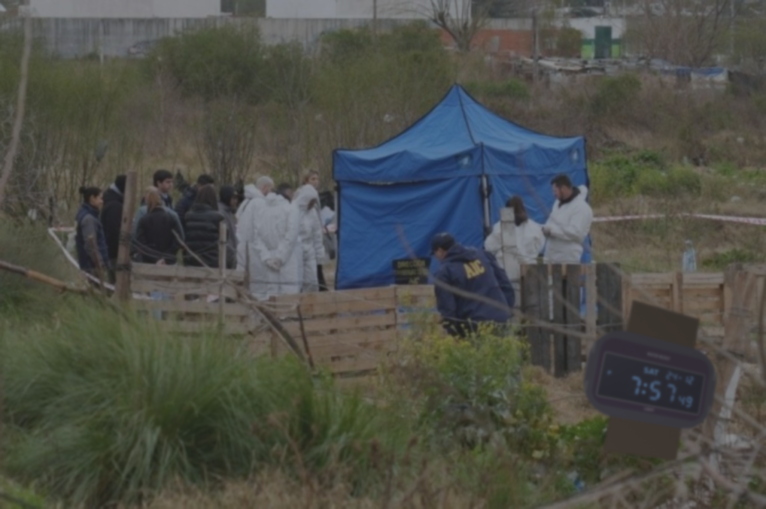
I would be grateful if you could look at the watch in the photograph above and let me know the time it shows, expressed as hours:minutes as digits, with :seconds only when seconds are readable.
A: 7:57
